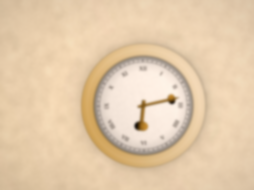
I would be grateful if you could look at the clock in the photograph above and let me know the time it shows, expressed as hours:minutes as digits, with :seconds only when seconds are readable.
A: 6:13
